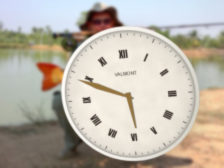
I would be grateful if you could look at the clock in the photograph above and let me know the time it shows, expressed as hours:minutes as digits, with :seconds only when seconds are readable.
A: 5:49
